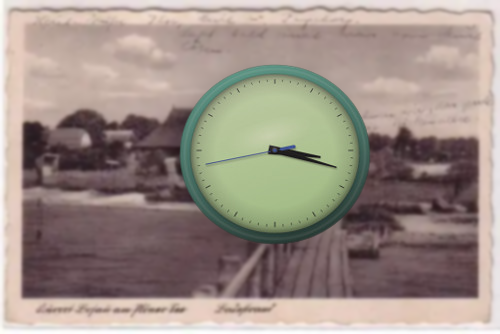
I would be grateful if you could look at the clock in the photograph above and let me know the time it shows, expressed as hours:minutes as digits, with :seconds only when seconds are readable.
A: 3:17:43
